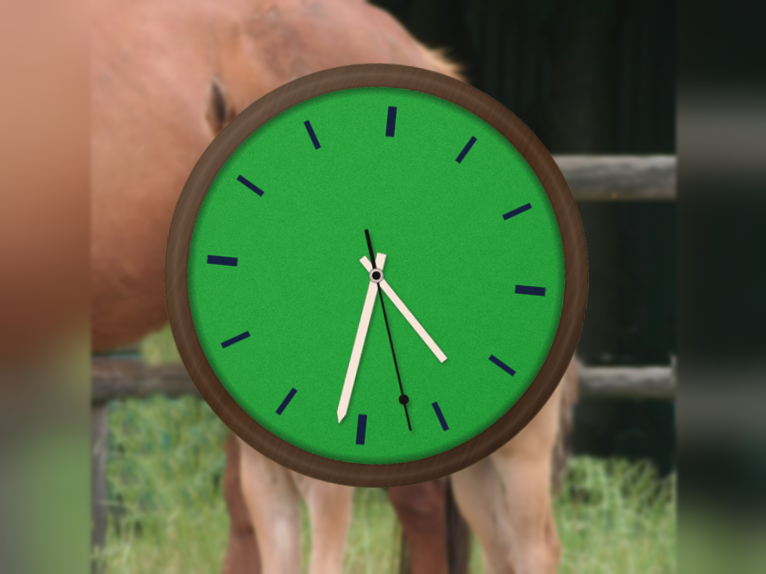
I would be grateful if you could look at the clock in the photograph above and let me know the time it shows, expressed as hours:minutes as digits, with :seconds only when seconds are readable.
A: 4:31:27
